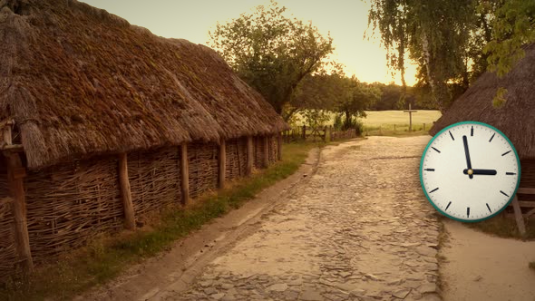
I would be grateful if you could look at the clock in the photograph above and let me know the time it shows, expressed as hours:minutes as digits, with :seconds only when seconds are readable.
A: 2:58
